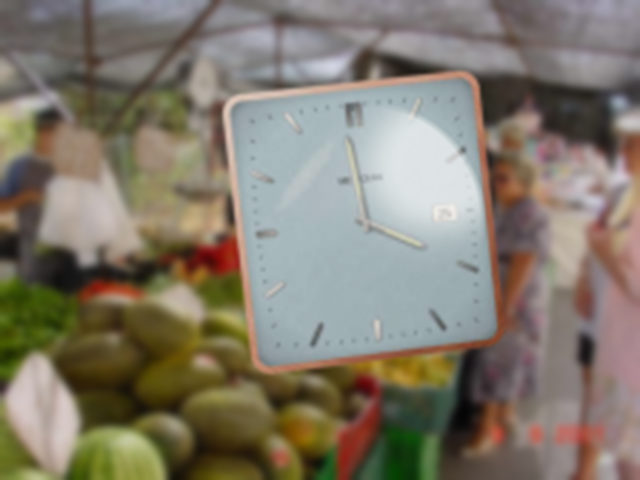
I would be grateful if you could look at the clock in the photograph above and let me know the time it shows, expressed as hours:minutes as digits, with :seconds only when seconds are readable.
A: 3:59
